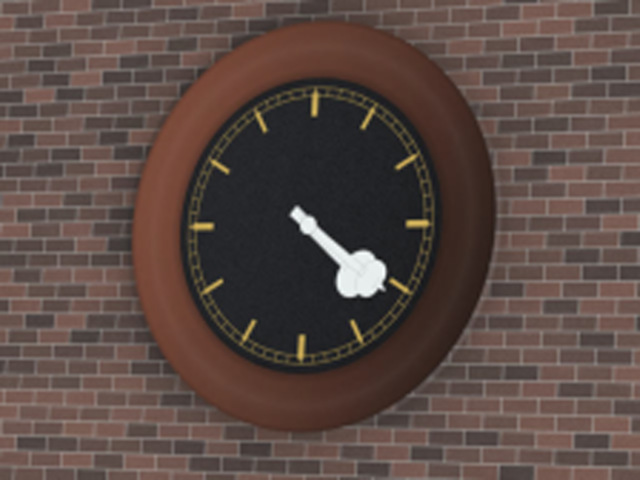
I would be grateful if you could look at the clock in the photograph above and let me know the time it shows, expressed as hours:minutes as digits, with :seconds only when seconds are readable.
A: 4:21
